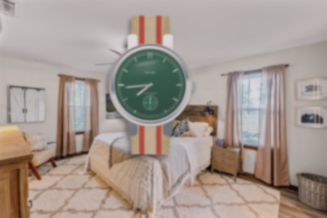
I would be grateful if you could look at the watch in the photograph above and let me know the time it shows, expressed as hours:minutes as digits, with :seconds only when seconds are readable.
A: 7:44
